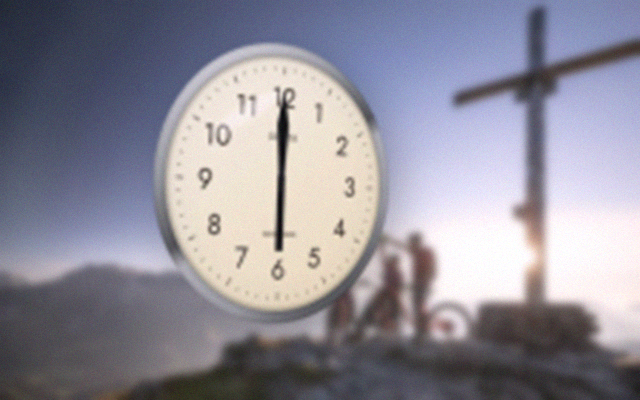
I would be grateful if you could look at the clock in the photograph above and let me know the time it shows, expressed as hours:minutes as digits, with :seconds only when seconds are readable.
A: 6:00
